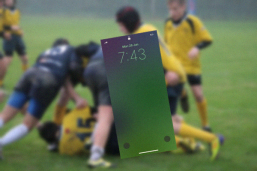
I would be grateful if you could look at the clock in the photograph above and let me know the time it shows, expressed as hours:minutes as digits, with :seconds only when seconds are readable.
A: 7:43
